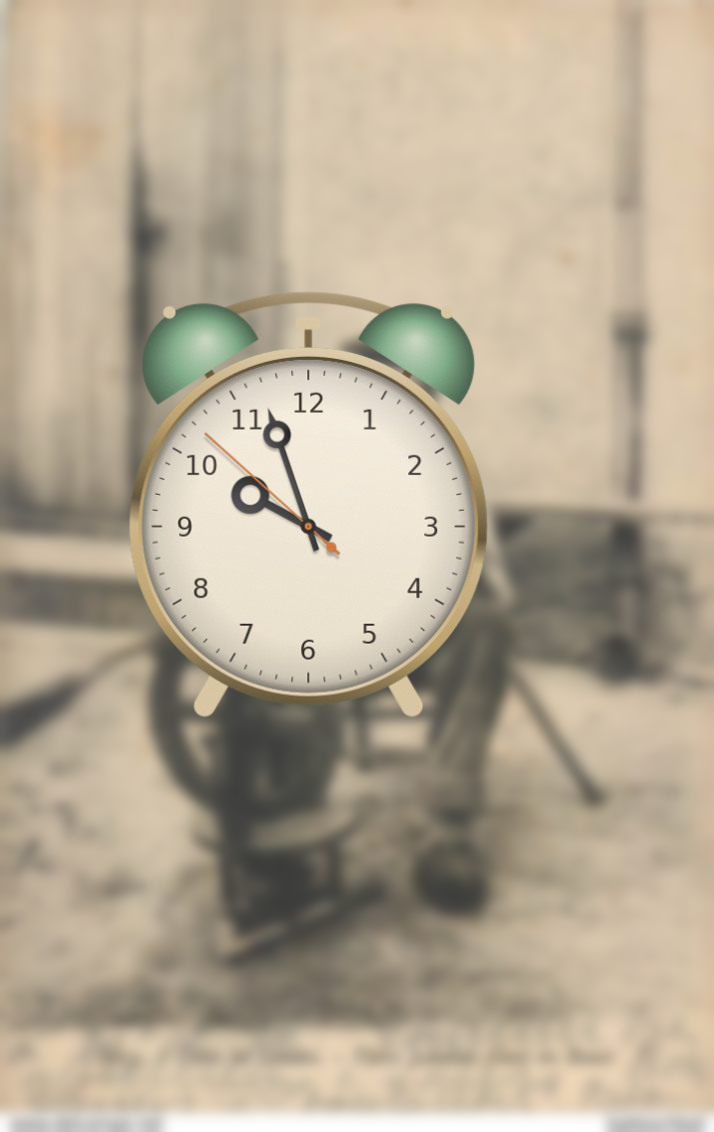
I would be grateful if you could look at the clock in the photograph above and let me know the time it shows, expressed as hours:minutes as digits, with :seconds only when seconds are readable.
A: 9:56:52
